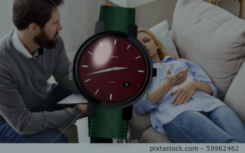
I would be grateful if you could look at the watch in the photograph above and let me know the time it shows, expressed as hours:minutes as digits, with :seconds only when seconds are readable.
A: 2:42
